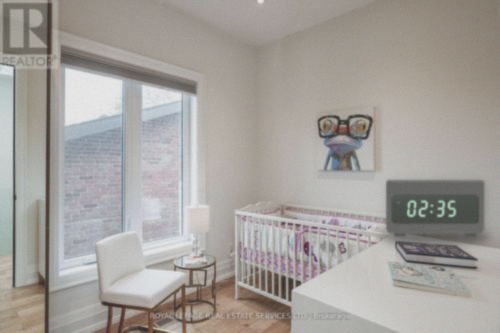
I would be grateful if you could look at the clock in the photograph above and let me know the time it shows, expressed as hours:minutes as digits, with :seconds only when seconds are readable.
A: 2:35
